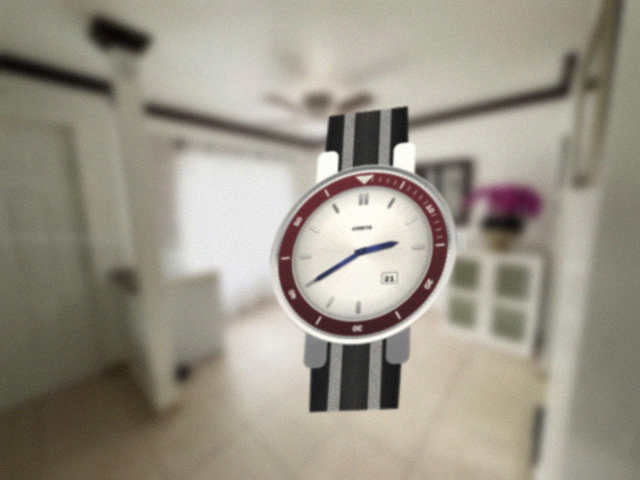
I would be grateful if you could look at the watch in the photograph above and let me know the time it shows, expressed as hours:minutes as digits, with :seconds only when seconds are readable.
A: 2:40
